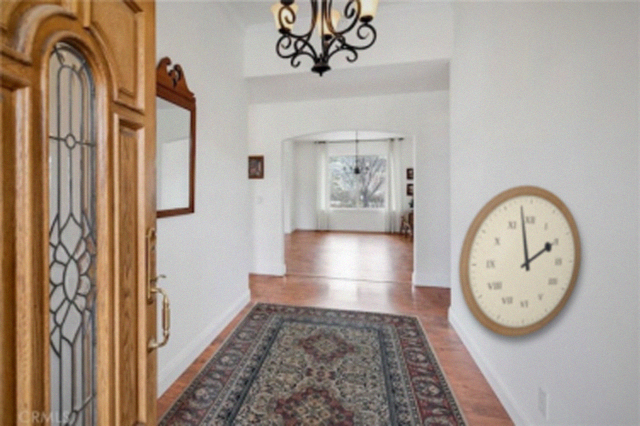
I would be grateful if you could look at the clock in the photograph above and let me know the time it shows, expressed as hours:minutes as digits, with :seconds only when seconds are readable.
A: 1:58
